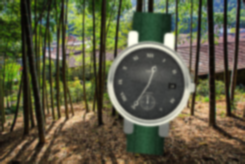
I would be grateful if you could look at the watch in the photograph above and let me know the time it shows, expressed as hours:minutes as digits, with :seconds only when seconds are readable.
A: 12:35
